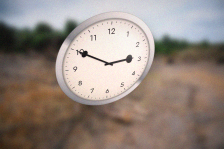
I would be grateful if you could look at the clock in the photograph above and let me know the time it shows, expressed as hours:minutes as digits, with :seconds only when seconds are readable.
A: 2:50
